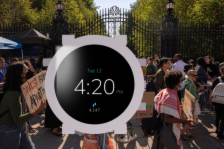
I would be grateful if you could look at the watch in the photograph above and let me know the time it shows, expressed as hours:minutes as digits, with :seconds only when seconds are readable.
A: 4:20
